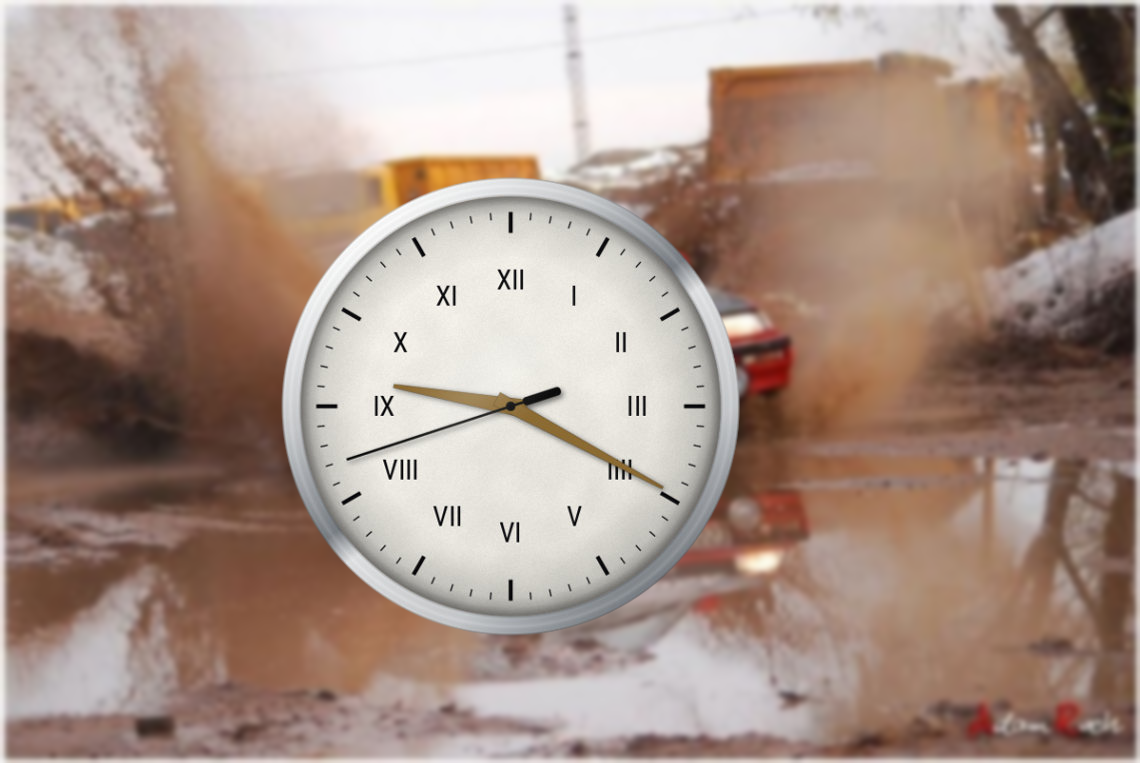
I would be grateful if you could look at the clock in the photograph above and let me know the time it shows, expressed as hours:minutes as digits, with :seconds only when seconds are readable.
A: 9:19:42
